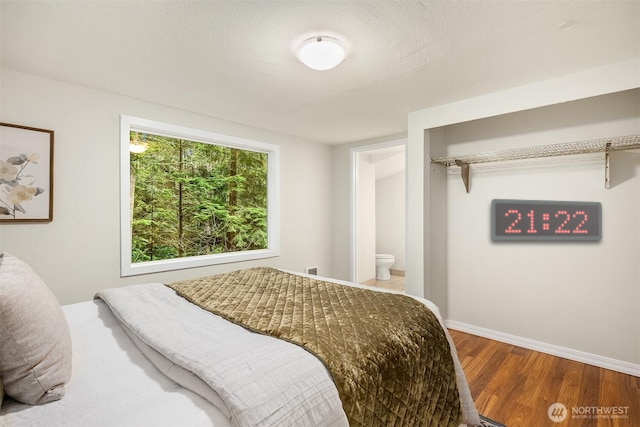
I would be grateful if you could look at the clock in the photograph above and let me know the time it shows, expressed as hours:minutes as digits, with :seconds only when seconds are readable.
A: 21:22
